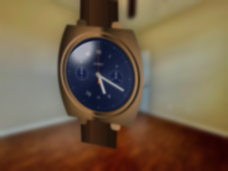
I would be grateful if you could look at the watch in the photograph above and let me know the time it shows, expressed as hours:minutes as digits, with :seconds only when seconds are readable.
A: 5:19
